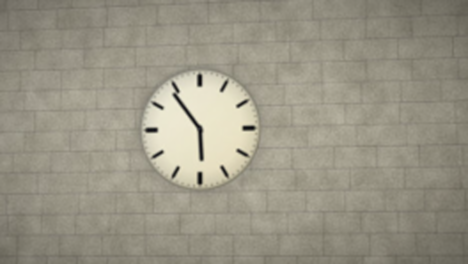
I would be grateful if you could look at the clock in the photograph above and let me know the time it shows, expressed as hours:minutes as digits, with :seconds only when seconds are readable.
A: 5:54
